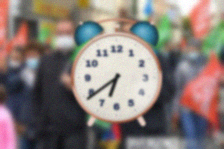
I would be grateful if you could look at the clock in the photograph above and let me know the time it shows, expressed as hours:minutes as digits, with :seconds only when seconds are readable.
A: 6:39
